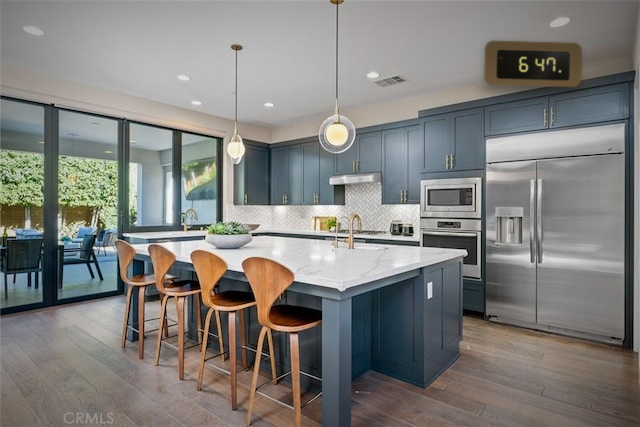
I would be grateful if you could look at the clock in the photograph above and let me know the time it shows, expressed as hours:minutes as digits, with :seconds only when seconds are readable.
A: 6:47
